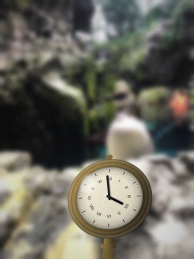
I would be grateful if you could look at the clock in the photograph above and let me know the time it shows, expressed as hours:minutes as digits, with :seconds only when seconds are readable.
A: 3:59
